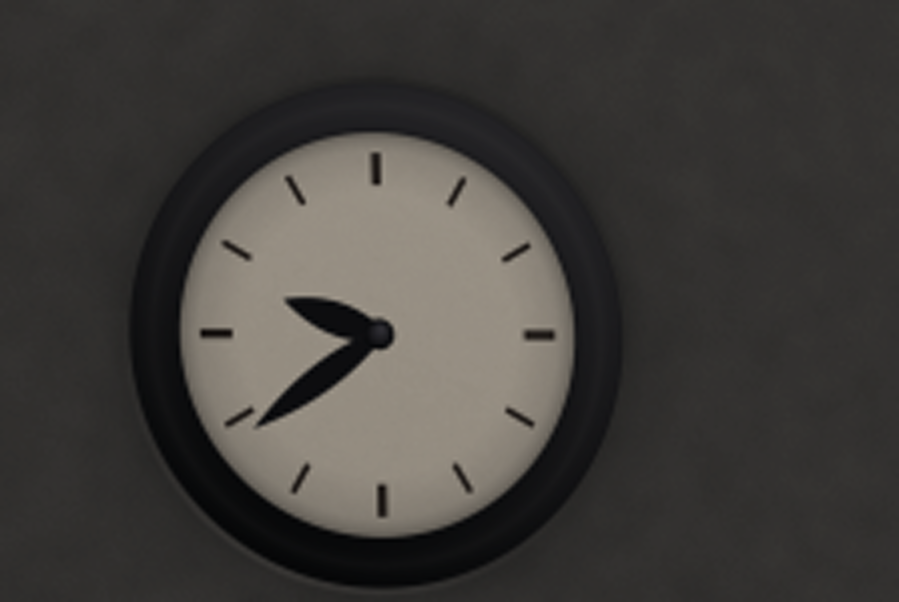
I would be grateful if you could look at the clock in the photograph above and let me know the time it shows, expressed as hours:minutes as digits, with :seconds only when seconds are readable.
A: 9:39
